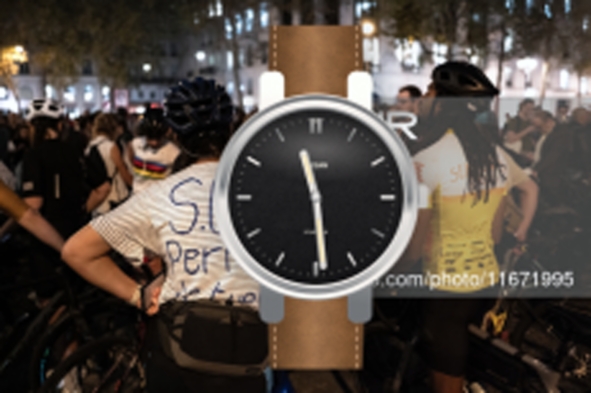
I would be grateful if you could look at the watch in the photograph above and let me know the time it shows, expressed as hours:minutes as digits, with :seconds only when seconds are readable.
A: 11:29
